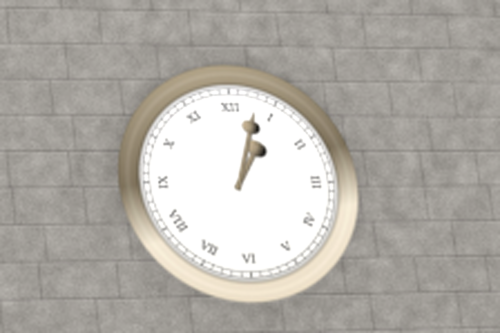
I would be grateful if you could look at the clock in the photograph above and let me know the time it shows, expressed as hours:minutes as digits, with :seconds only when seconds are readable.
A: 1:03
